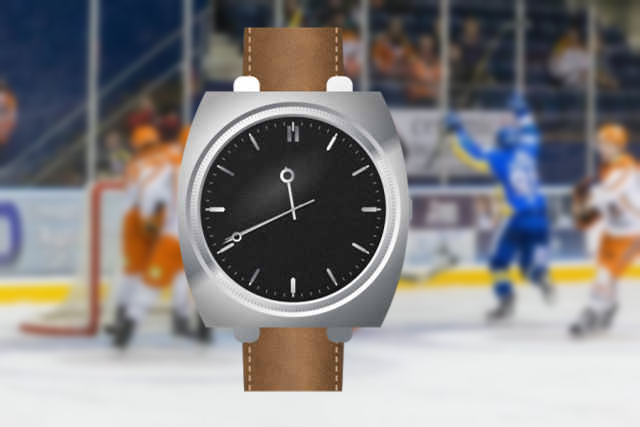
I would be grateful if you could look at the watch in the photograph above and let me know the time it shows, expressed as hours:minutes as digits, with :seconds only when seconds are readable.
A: 11:40:41
